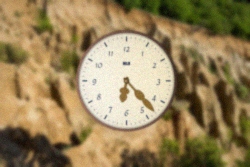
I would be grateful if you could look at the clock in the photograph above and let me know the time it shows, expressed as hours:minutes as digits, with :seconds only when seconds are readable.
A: 6:23
